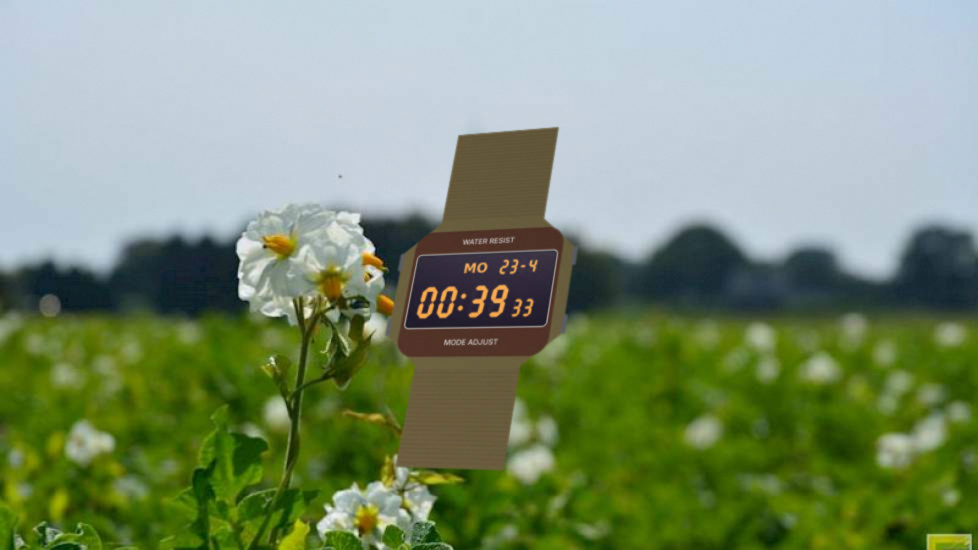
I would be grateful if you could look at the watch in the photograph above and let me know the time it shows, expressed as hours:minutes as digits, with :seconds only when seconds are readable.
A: 0:39:33
